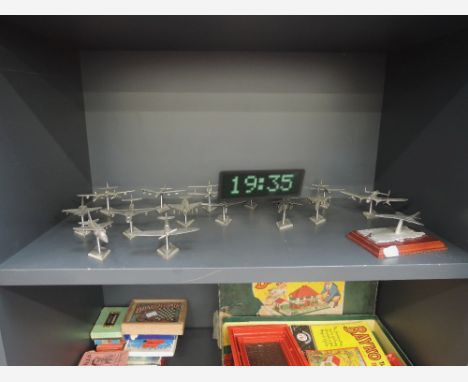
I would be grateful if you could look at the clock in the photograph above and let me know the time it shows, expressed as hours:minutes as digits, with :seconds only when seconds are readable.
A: 19:35
